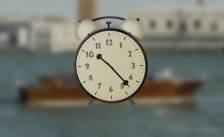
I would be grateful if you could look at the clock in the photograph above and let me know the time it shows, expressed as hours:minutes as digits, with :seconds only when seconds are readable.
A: 10:23
